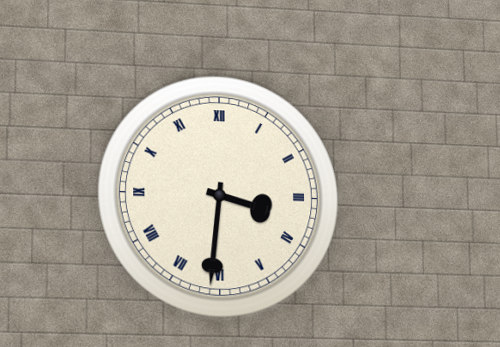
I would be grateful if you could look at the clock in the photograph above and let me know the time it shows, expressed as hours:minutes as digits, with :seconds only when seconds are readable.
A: 3:31
